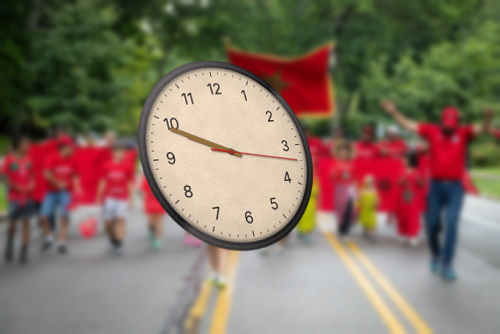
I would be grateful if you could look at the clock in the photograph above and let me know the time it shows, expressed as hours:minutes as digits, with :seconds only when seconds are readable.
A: 9:49:17
